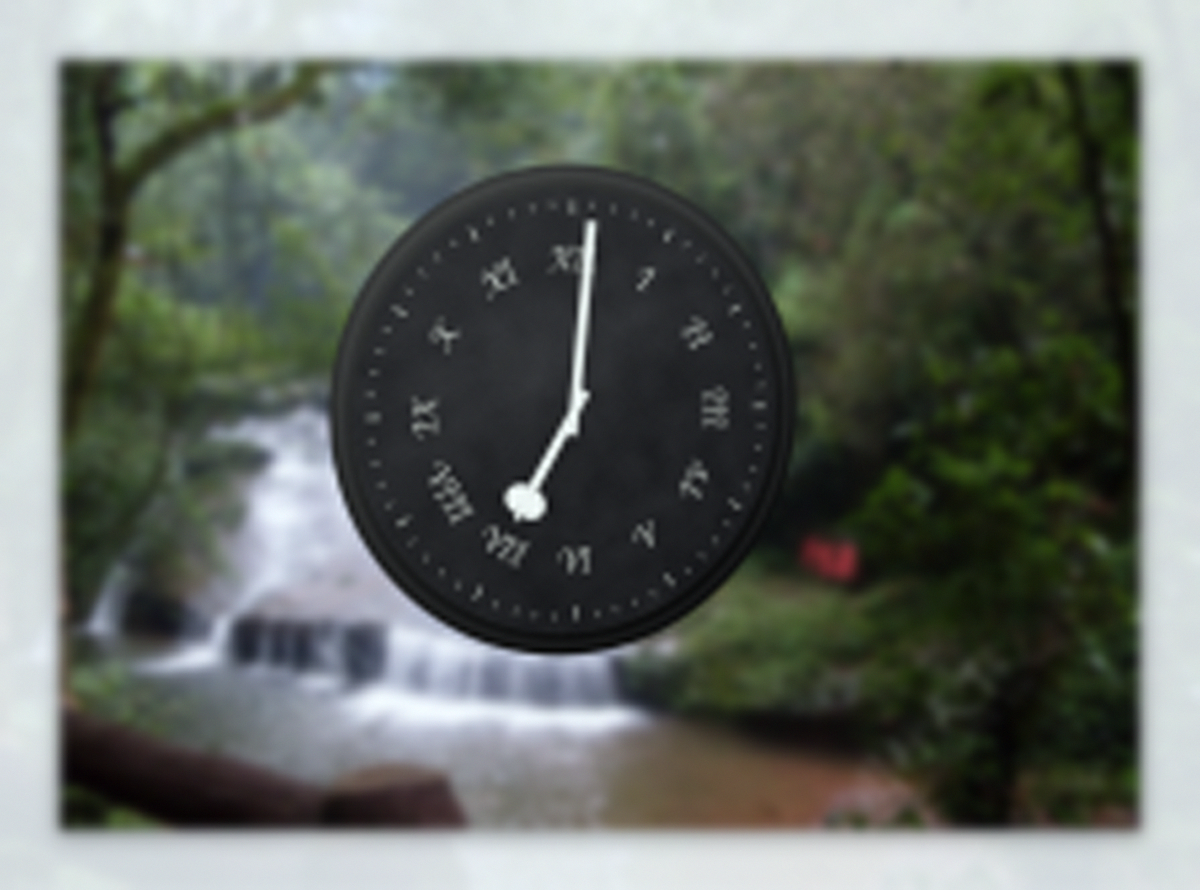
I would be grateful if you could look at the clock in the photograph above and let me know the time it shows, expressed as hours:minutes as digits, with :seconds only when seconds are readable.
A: 7:01
